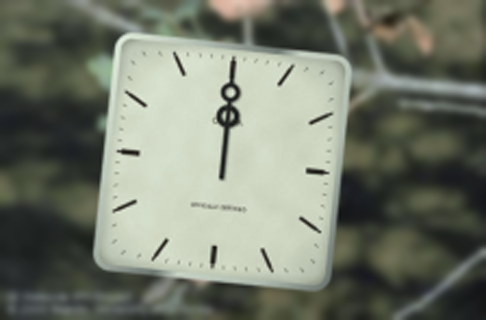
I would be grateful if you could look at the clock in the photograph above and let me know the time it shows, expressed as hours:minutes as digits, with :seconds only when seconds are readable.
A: 12:00
